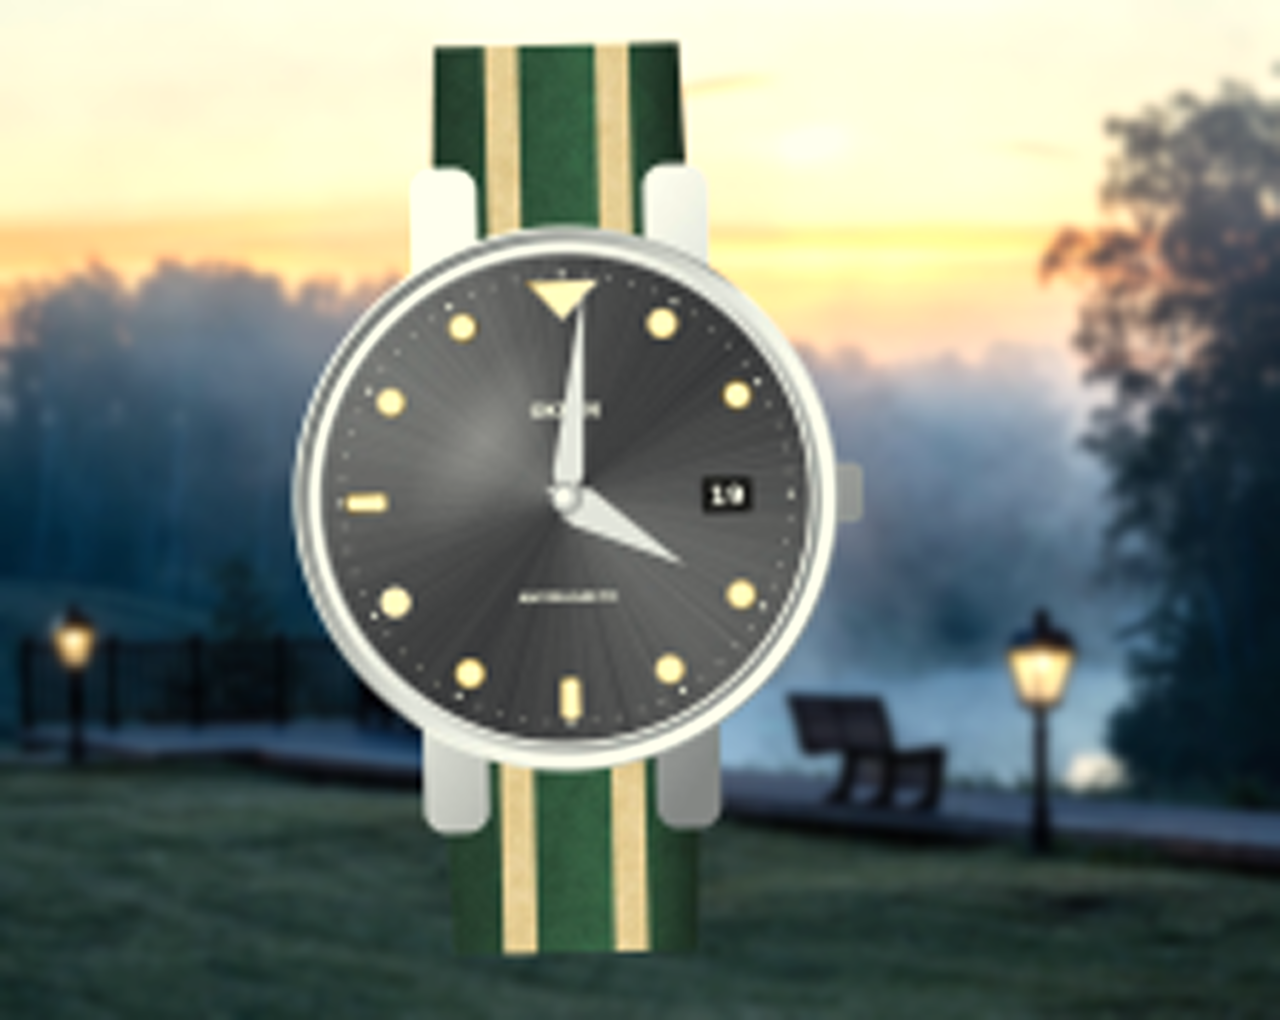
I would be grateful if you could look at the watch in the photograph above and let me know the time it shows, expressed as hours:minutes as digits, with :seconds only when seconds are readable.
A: 4:01
